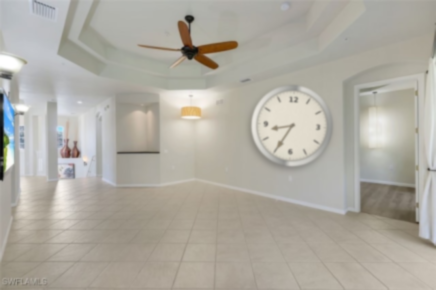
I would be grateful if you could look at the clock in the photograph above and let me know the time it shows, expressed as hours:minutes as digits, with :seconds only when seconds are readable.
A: 8:35
